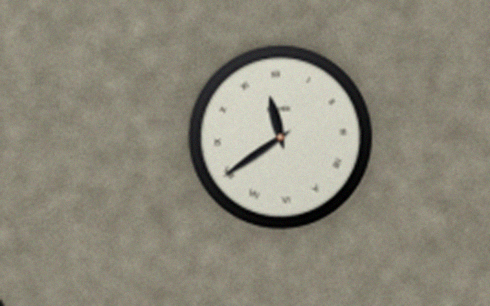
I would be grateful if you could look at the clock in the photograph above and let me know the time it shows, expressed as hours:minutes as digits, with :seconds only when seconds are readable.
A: 11:40
